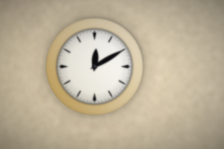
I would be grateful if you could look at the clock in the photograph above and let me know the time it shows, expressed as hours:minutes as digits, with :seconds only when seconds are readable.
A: 12:10
